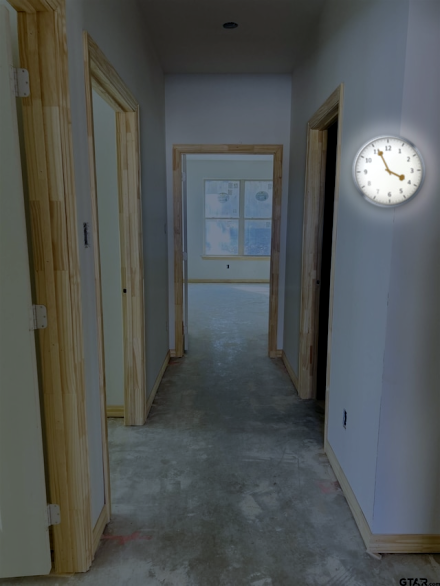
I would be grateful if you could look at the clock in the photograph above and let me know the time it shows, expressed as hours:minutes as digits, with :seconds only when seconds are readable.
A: 3:56
